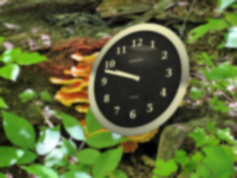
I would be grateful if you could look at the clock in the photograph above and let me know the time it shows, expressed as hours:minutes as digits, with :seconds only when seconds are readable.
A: 9:48
